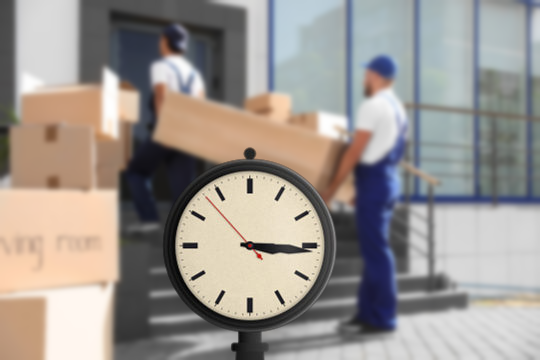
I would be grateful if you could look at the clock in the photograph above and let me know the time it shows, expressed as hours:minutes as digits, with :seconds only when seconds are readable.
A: 3:15:53
